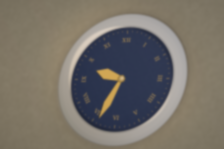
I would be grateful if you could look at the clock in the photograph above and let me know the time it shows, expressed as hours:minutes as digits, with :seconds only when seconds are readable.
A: 9:34
